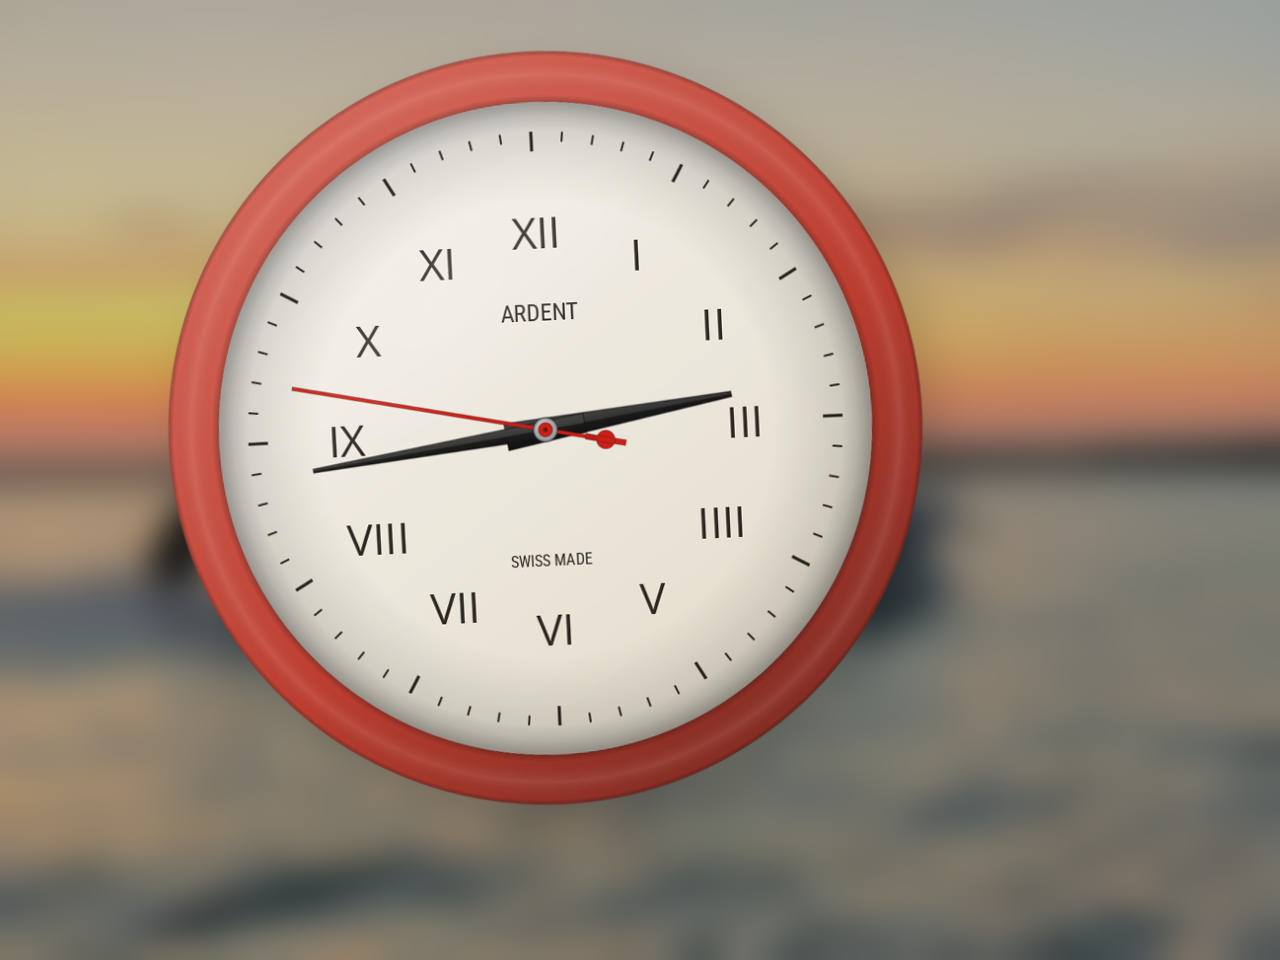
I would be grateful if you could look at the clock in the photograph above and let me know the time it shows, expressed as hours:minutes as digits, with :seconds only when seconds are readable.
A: 2:43:47
